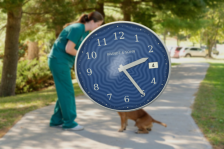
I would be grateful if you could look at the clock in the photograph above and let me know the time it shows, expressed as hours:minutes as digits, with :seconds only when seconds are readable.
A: 2:25
